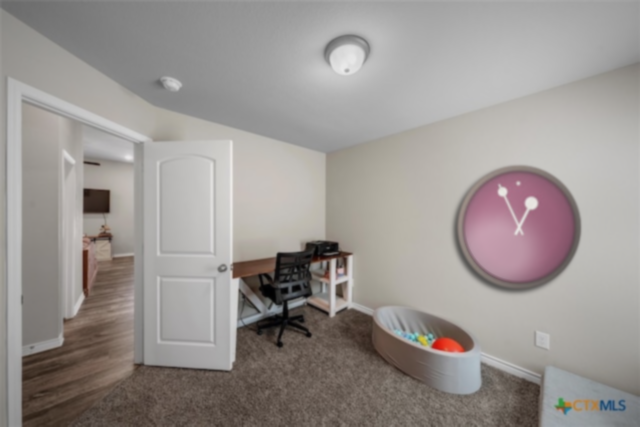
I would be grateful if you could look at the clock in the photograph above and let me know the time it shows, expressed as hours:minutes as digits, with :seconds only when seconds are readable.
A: 12:56
